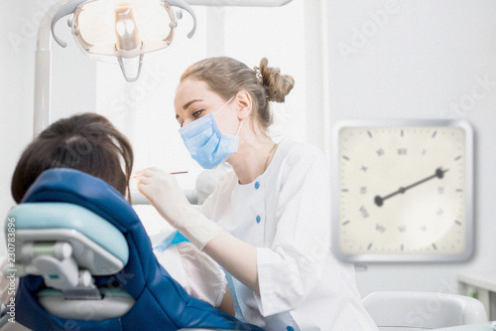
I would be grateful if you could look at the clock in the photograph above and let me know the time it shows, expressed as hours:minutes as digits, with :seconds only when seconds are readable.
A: 8:11
